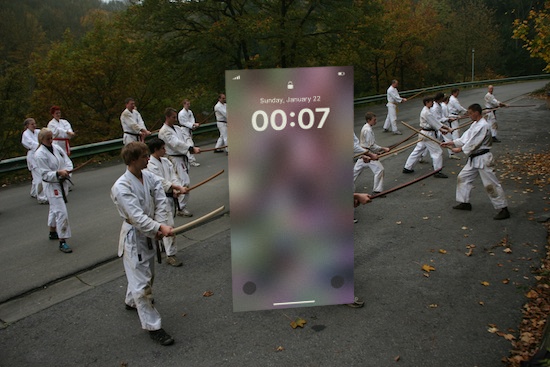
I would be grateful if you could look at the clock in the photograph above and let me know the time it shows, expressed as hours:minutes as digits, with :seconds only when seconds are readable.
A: 0:07
